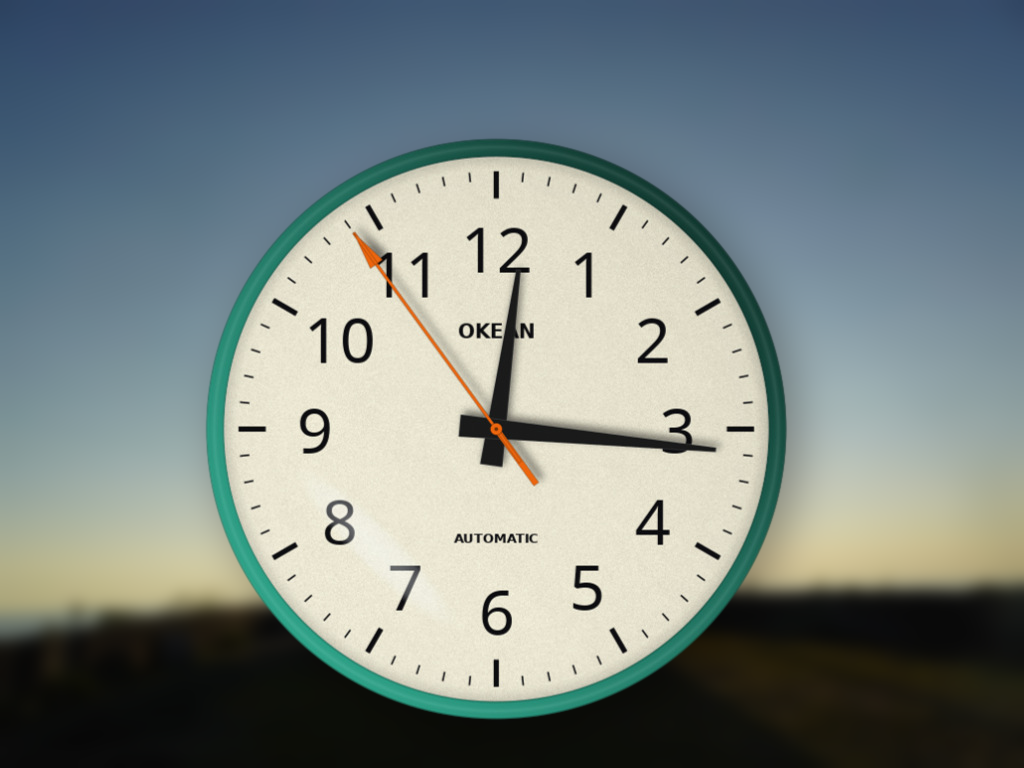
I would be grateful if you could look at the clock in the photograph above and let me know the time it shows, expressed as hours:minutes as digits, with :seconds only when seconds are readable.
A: 12:15:54
